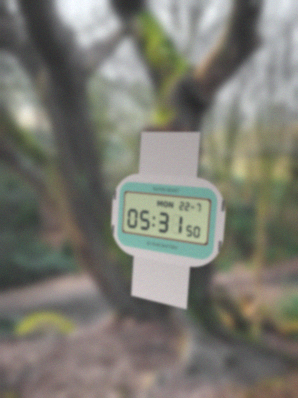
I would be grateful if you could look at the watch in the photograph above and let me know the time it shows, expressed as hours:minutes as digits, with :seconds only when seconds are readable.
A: 5:31
